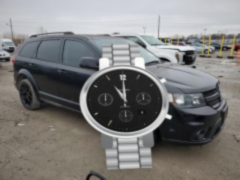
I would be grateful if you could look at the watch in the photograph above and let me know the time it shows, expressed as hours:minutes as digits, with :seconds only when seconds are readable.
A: 11:00
